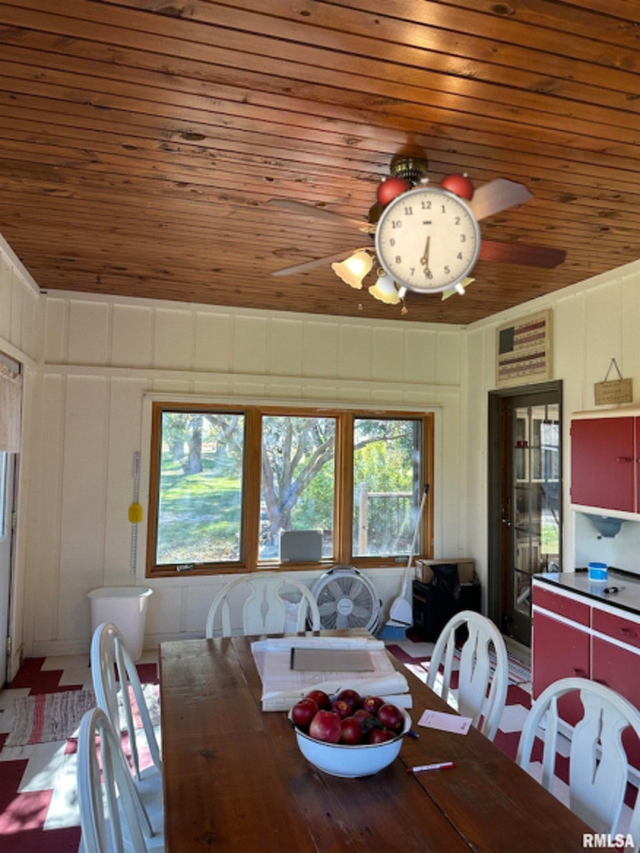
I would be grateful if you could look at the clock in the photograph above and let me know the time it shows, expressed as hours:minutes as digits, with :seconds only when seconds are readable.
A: 6:31
